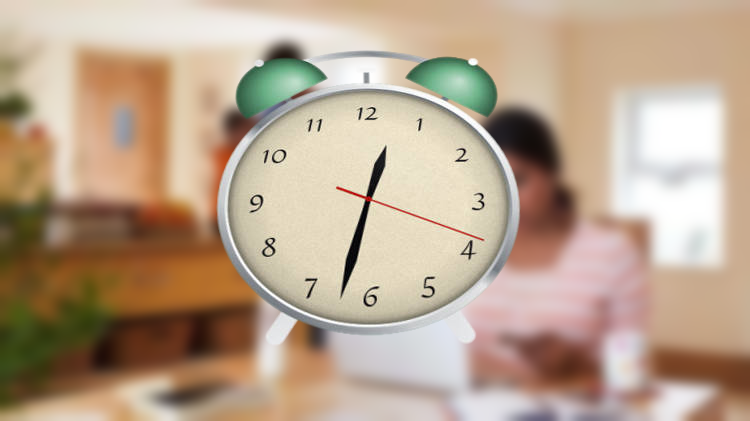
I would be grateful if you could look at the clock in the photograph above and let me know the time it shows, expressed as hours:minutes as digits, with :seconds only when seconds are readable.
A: 12:32:19
